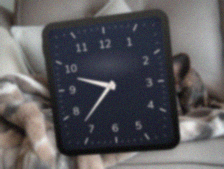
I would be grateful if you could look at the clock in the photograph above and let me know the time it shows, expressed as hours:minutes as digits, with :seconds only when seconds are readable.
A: 9:37
